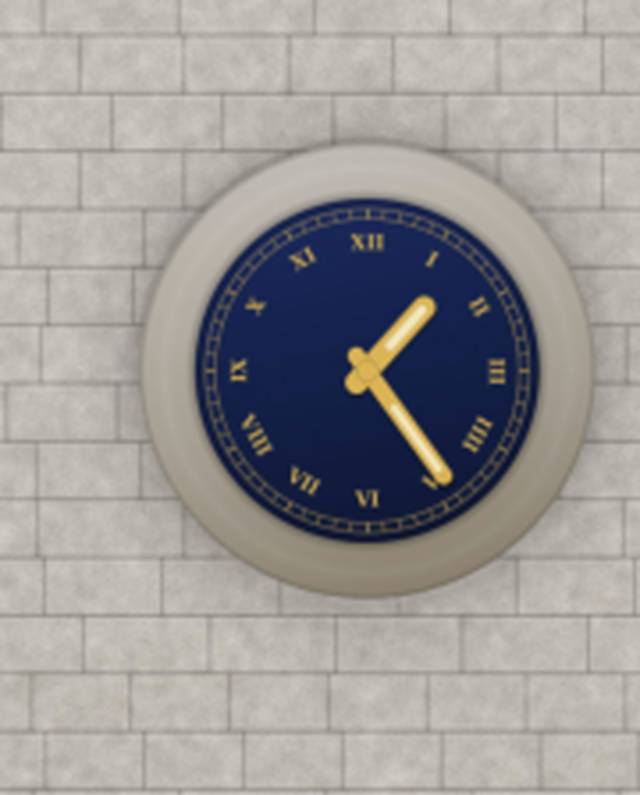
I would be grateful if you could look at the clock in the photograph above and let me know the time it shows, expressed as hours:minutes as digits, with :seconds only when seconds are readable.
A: 1:24
